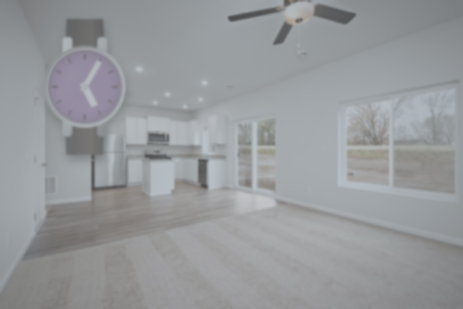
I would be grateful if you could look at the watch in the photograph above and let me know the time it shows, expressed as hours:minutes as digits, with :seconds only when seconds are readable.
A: 5:05
